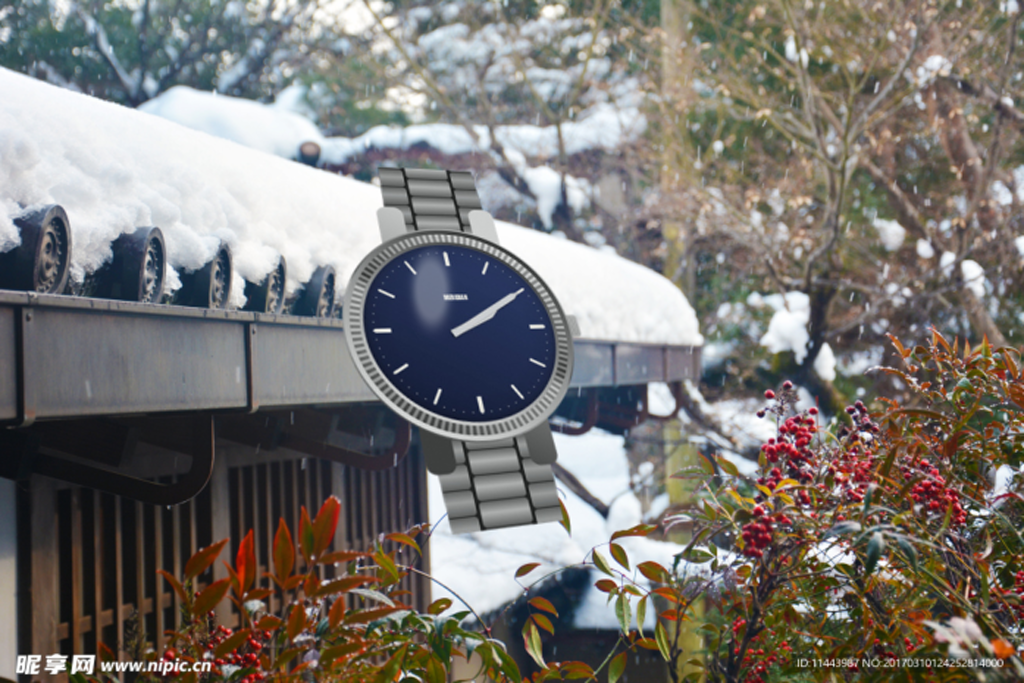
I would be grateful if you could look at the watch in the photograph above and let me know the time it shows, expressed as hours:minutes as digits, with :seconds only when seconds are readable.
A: 2:10
